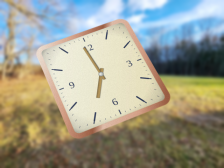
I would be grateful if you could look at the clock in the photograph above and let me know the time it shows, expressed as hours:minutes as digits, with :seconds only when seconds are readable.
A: 6:59
